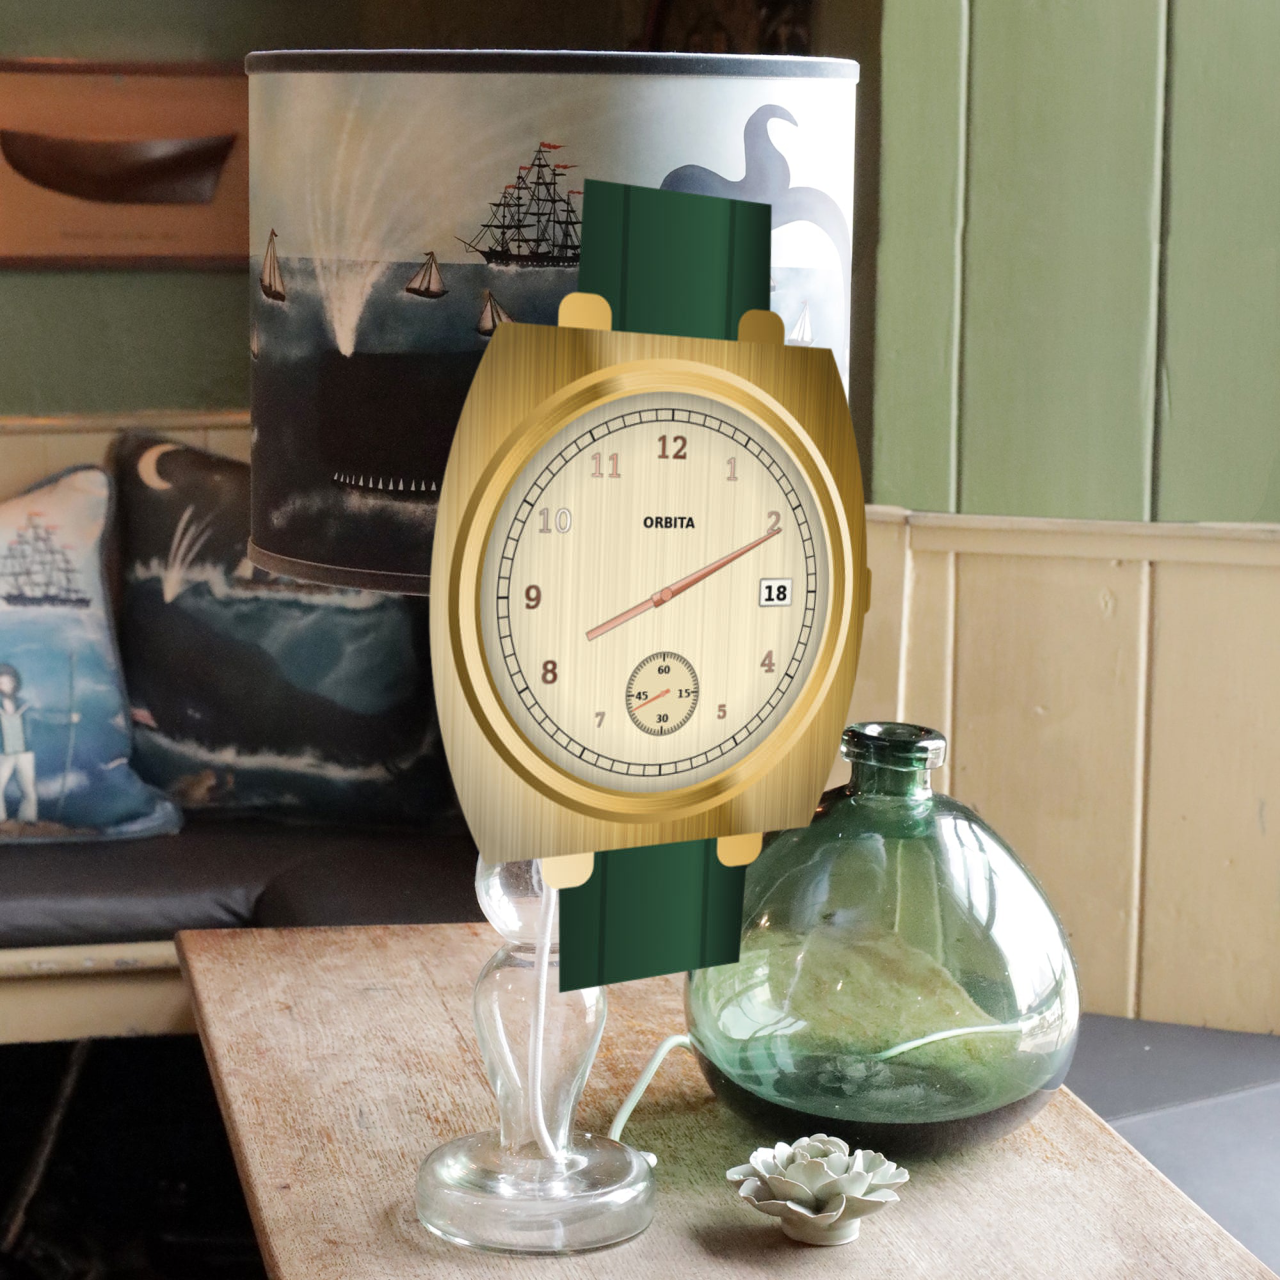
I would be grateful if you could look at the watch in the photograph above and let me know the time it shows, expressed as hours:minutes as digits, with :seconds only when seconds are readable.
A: 8:10:41
